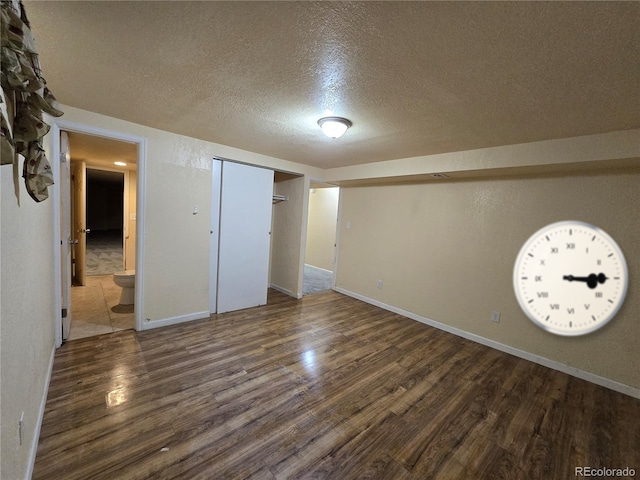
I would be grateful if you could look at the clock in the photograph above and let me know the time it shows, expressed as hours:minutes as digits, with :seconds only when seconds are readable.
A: 3:15
